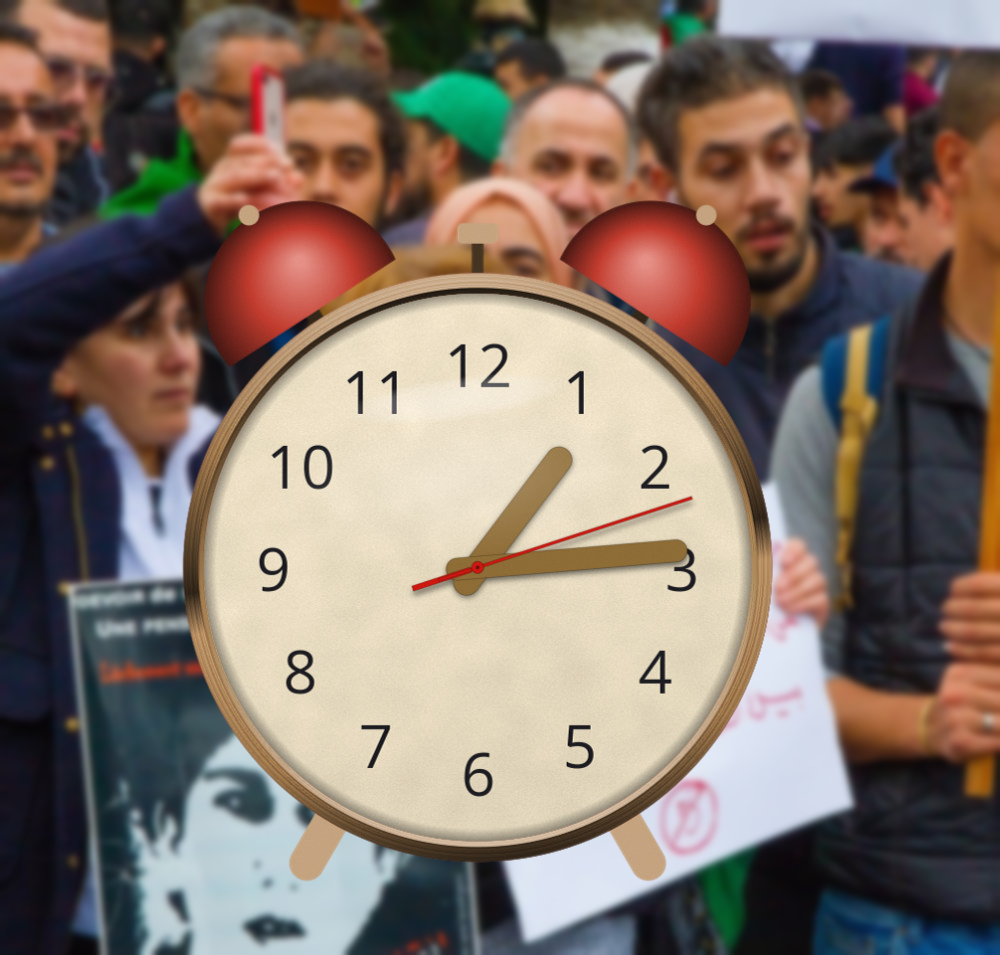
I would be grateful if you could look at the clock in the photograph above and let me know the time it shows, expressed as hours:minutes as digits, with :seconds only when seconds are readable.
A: 1:14:12
